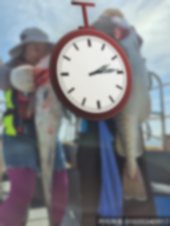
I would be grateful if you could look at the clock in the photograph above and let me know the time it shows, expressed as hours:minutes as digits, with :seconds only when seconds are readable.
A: 2:14
